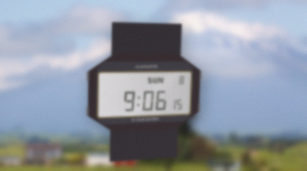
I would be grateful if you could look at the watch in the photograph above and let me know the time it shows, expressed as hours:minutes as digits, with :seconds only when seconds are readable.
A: 9:06
